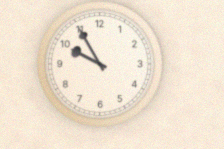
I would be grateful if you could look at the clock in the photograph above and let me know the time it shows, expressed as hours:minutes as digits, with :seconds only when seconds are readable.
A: 9:55
